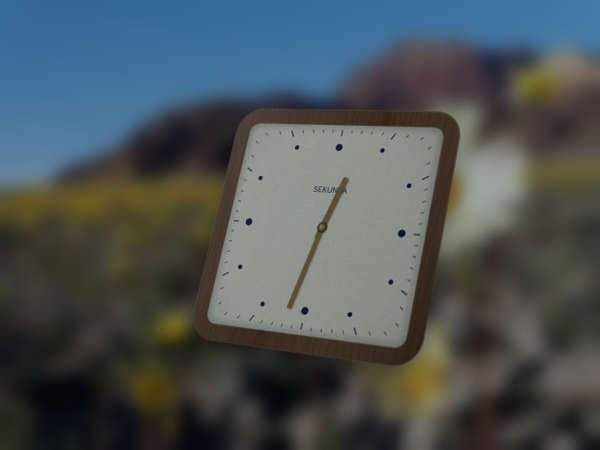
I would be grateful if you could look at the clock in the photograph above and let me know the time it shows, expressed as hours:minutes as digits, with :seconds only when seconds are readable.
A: 12:32
